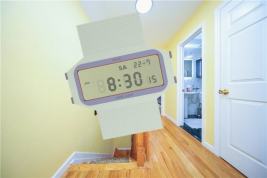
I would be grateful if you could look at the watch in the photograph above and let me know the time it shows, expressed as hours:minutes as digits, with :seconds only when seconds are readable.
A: 8:30:15
